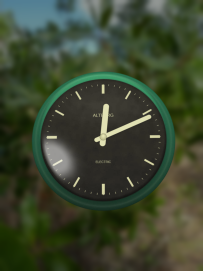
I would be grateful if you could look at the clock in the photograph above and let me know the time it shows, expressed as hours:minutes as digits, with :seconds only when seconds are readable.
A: 12:11
